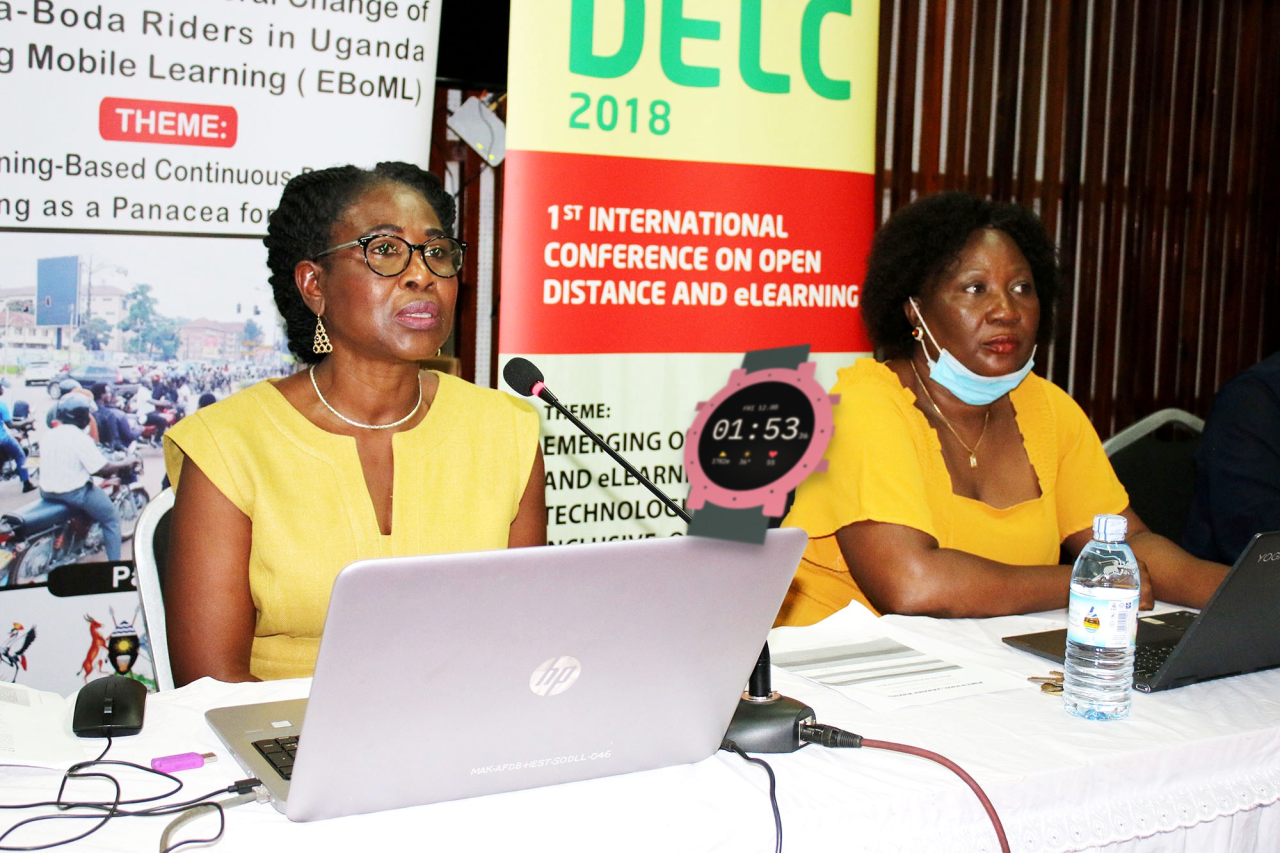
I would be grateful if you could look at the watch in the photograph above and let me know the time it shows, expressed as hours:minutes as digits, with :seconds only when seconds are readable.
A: 1:53
